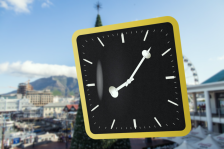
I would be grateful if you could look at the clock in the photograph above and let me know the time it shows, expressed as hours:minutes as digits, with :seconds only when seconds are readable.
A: 8:07
